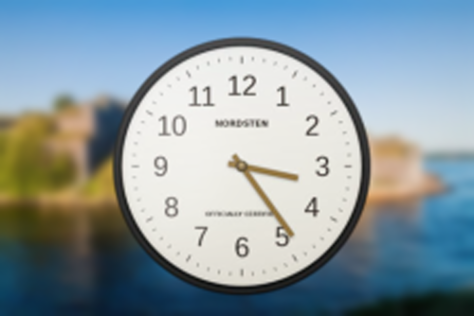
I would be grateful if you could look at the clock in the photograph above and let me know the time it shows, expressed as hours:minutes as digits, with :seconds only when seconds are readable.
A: 3:24
